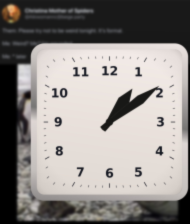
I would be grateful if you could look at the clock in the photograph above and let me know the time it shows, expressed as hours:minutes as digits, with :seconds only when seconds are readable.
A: 1:09
